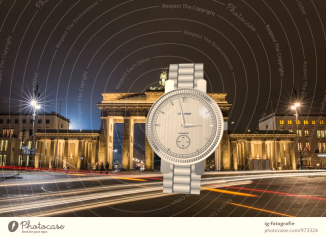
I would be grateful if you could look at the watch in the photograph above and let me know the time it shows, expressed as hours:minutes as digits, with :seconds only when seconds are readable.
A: 2:58
